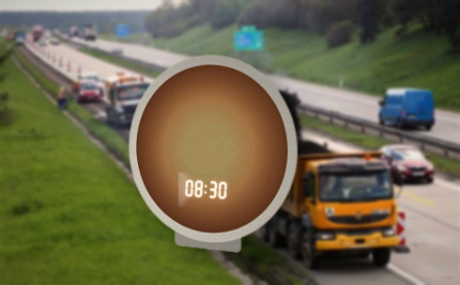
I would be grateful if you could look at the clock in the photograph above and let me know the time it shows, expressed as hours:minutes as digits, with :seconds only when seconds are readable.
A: 8:30
